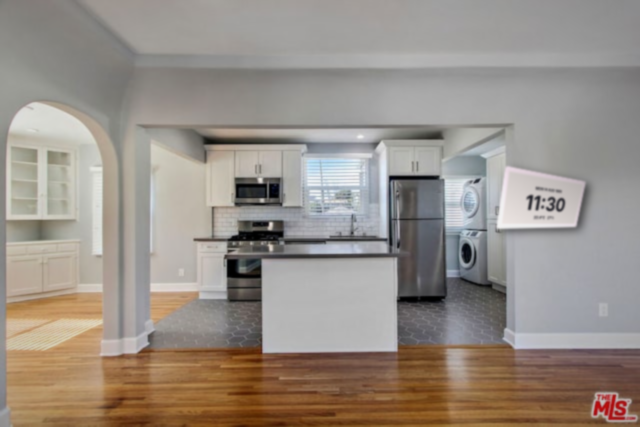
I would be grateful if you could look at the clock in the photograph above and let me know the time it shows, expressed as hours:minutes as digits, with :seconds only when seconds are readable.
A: 11:30
